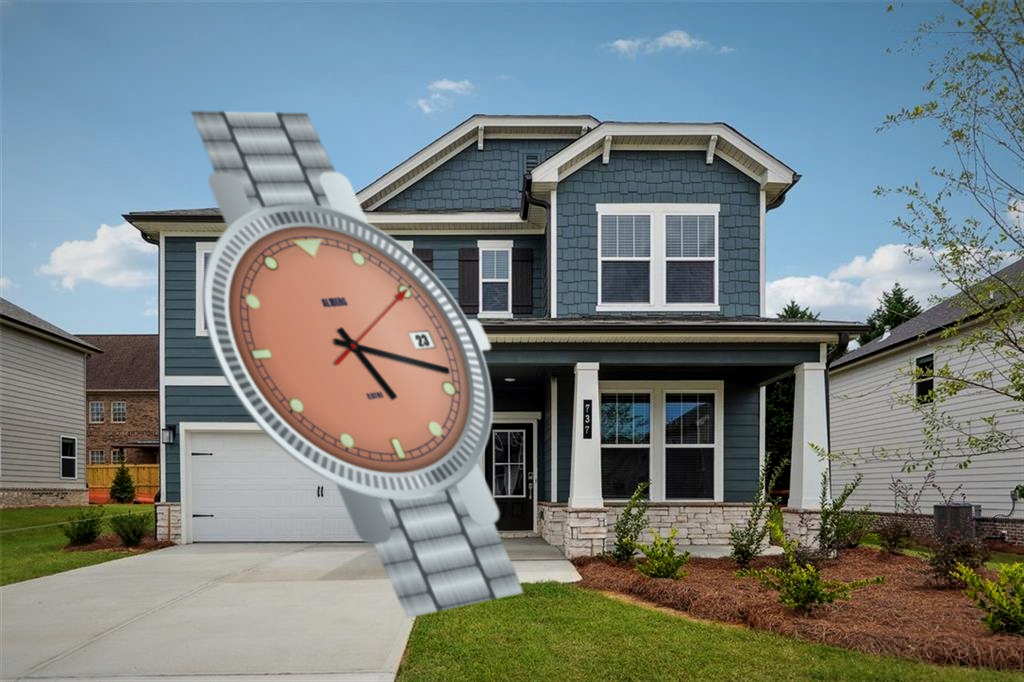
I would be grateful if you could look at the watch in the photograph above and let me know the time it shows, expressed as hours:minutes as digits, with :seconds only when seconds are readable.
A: 5:18:10
